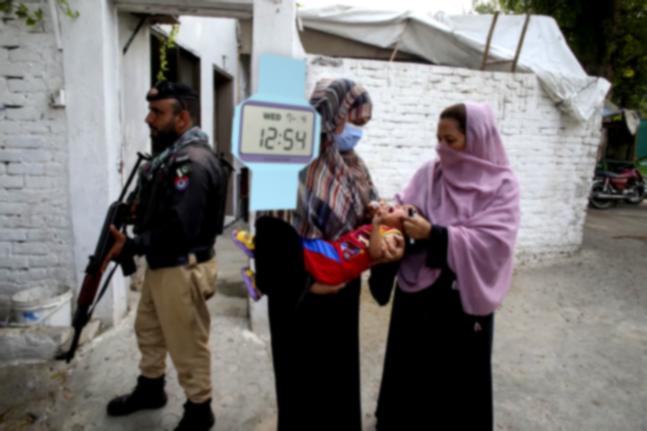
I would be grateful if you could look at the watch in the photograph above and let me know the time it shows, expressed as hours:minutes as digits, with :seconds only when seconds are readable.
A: 12:54
